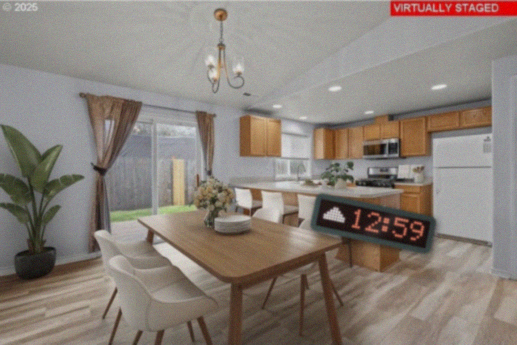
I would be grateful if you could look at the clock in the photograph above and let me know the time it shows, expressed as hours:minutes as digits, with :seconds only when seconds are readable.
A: 12:59
